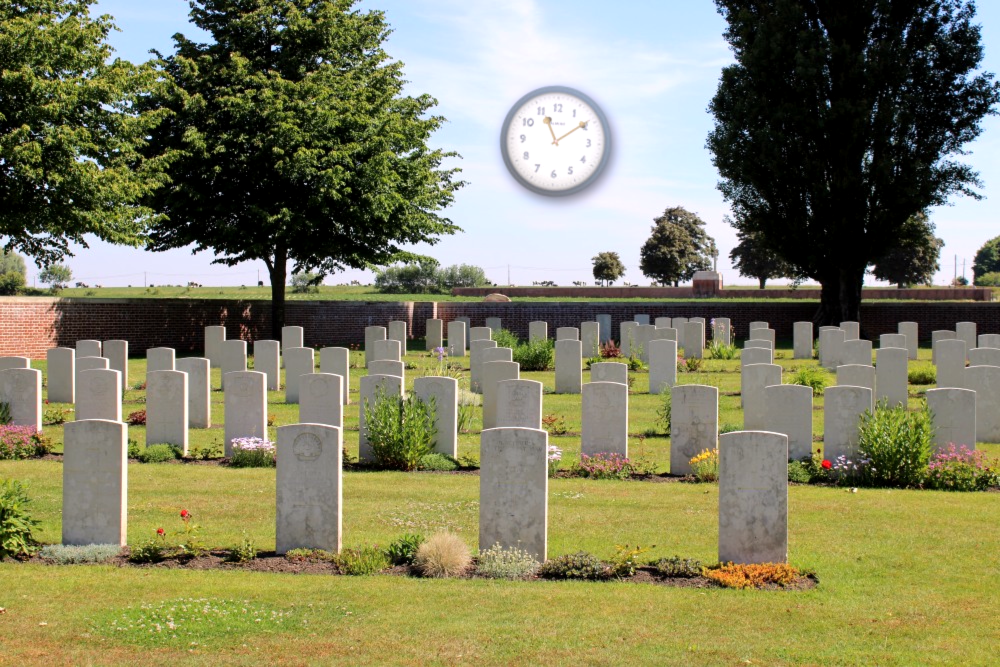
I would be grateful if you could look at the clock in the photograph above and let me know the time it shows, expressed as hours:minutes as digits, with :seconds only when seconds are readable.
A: 11:09
